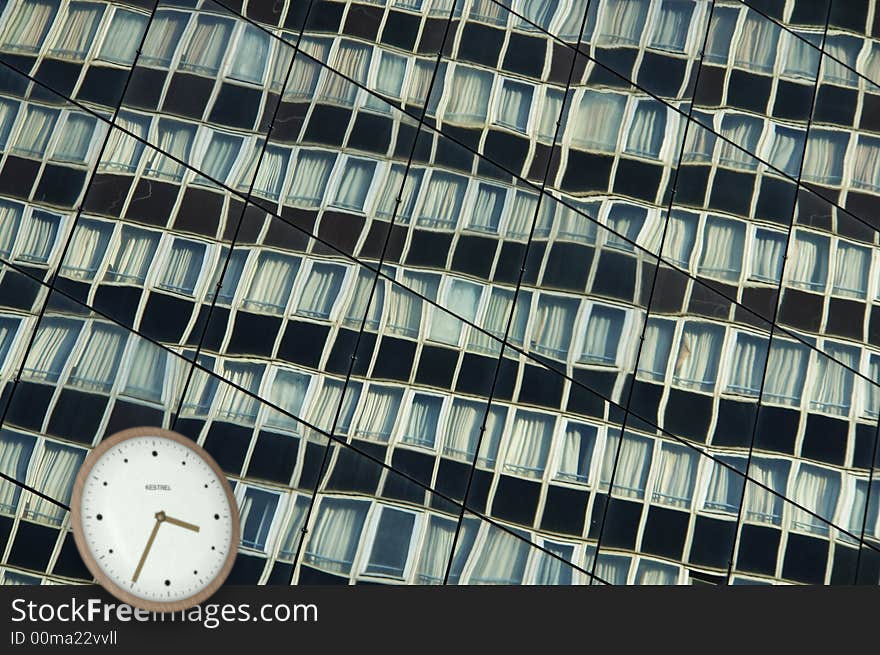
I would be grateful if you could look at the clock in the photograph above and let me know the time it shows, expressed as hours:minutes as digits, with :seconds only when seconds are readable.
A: 3:35
